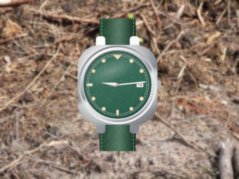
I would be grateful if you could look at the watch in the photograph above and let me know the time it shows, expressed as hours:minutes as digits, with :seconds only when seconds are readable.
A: 9:14
